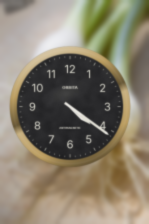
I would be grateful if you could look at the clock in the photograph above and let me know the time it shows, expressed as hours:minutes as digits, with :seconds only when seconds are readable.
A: 4:21
